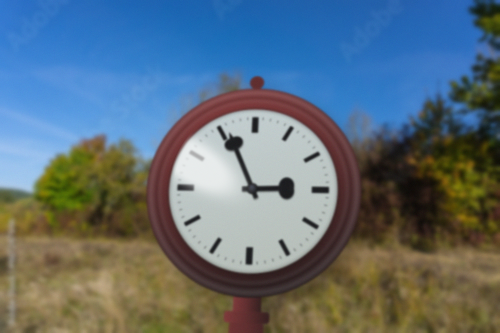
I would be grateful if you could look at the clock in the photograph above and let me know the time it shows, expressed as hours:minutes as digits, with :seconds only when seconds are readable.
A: 2:56
